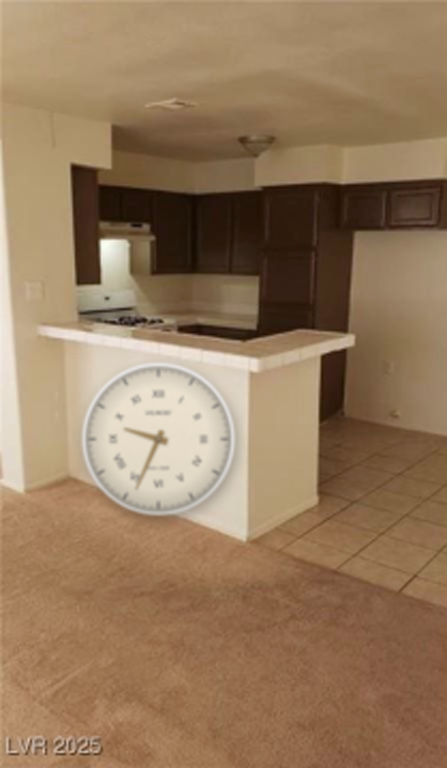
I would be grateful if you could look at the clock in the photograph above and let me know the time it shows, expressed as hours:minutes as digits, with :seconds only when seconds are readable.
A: 9:34
